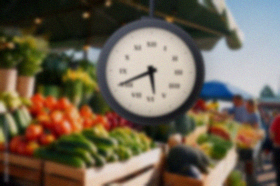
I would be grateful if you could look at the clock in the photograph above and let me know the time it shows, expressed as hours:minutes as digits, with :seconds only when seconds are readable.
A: 5:41
